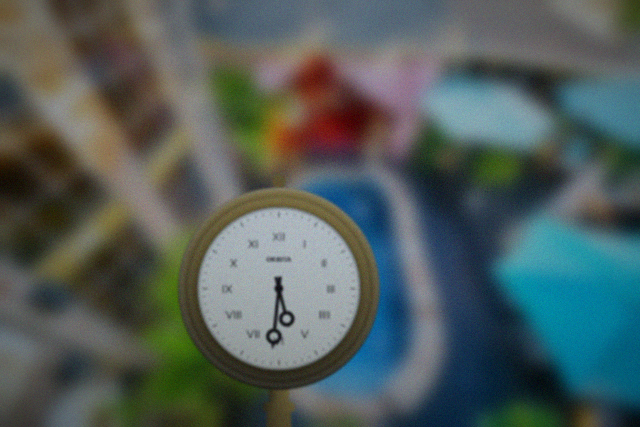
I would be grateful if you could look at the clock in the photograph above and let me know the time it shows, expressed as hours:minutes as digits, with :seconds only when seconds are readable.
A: 5:31
